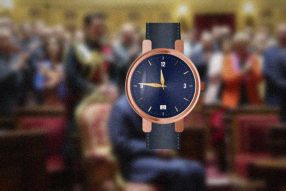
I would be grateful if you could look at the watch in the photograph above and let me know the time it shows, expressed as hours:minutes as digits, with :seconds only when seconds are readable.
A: 11:46
